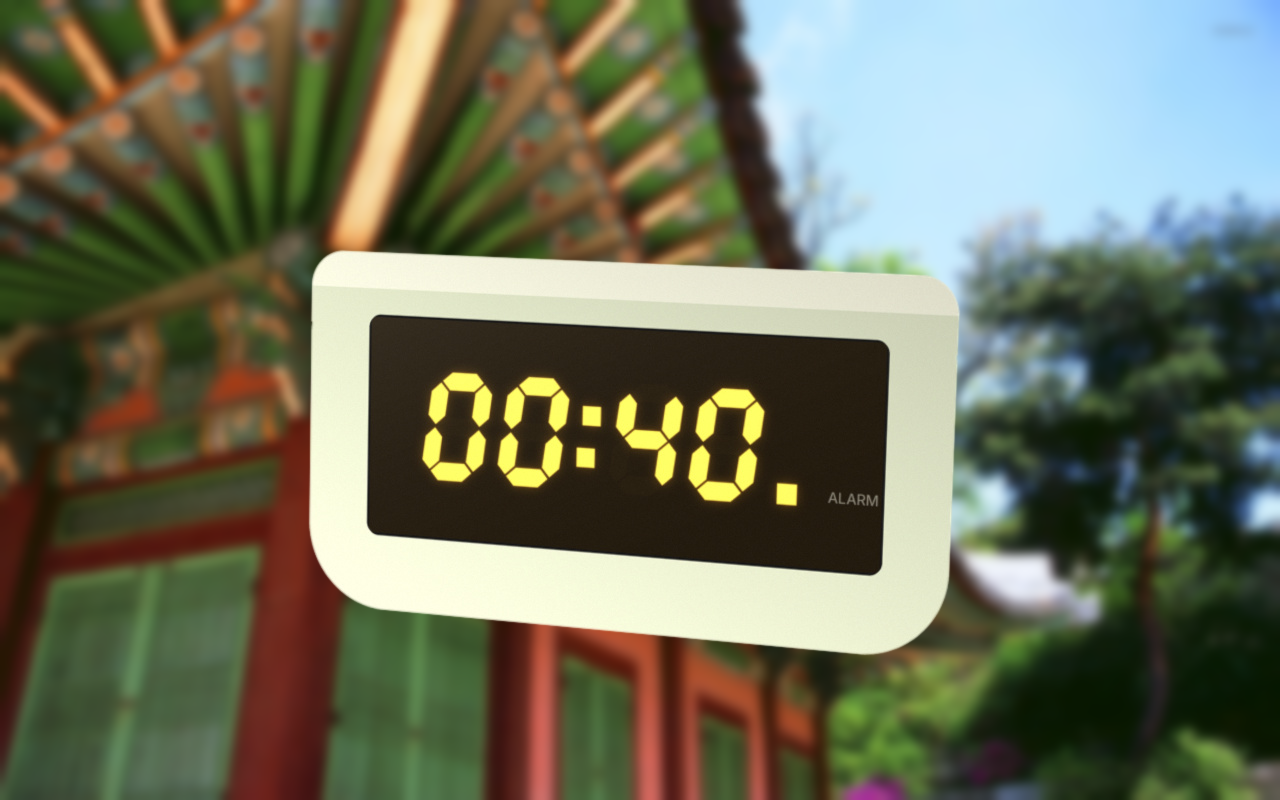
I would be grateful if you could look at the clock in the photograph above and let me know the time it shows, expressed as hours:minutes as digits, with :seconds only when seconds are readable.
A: 0:40
